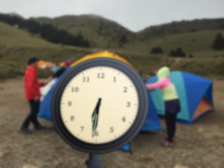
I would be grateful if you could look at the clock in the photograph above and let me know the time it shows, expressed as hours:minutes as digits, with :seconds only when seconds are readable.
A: 6:31
